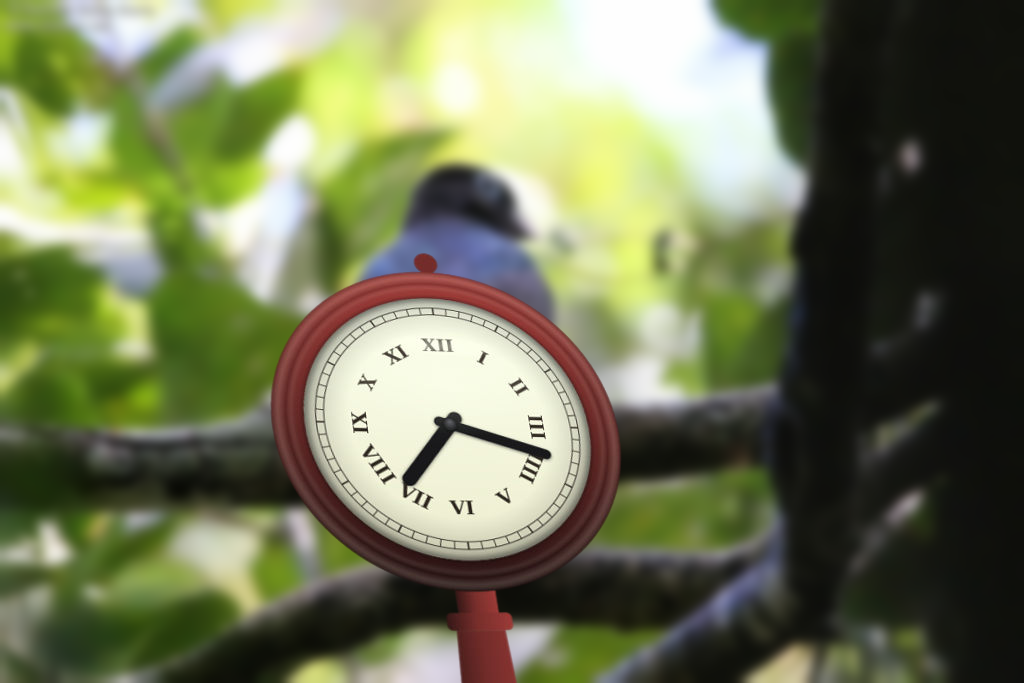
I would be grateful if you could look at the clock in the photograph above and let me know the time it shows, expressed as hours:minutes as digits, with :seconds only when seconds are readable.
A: 7:18
